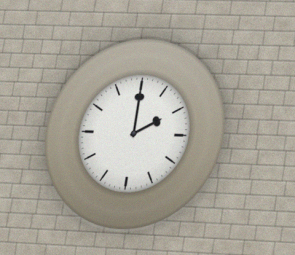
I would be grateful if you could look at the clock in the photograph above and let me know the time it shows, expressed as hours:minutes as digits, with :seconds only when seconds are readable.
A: 2:00
